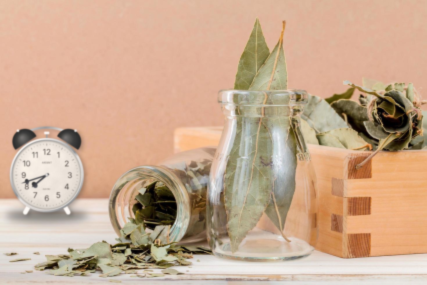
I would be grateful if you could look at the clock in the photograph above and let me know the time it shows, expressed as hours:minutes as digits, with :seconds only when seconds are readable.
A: 7:42
